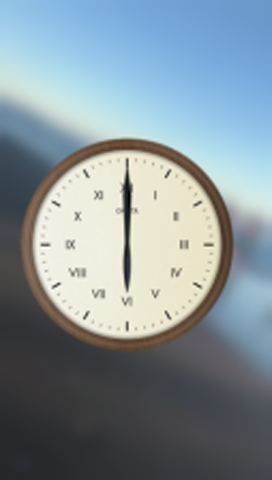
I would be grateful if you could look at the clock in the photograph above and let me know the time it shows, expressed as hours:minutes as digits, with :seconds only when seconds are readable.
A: 6:00
